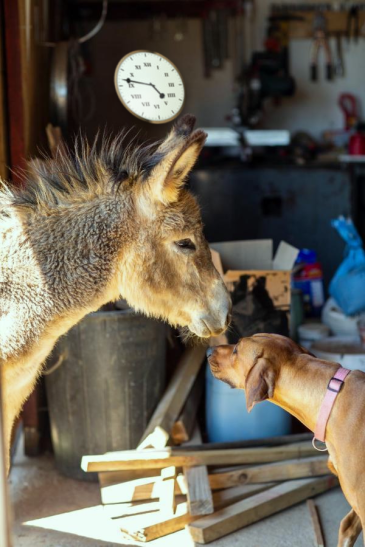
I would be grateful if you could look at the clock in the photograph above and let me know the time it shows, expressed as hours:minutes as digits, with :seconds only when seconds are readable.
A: 4:47
